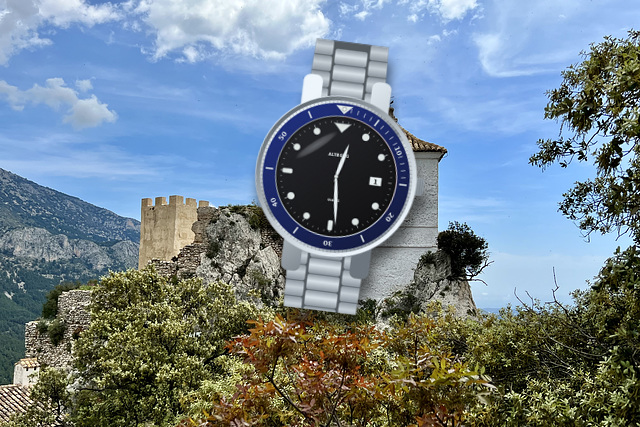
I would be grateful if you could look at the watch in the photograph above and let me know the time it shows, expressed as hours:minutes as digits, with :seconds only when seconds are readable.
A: 12:29
